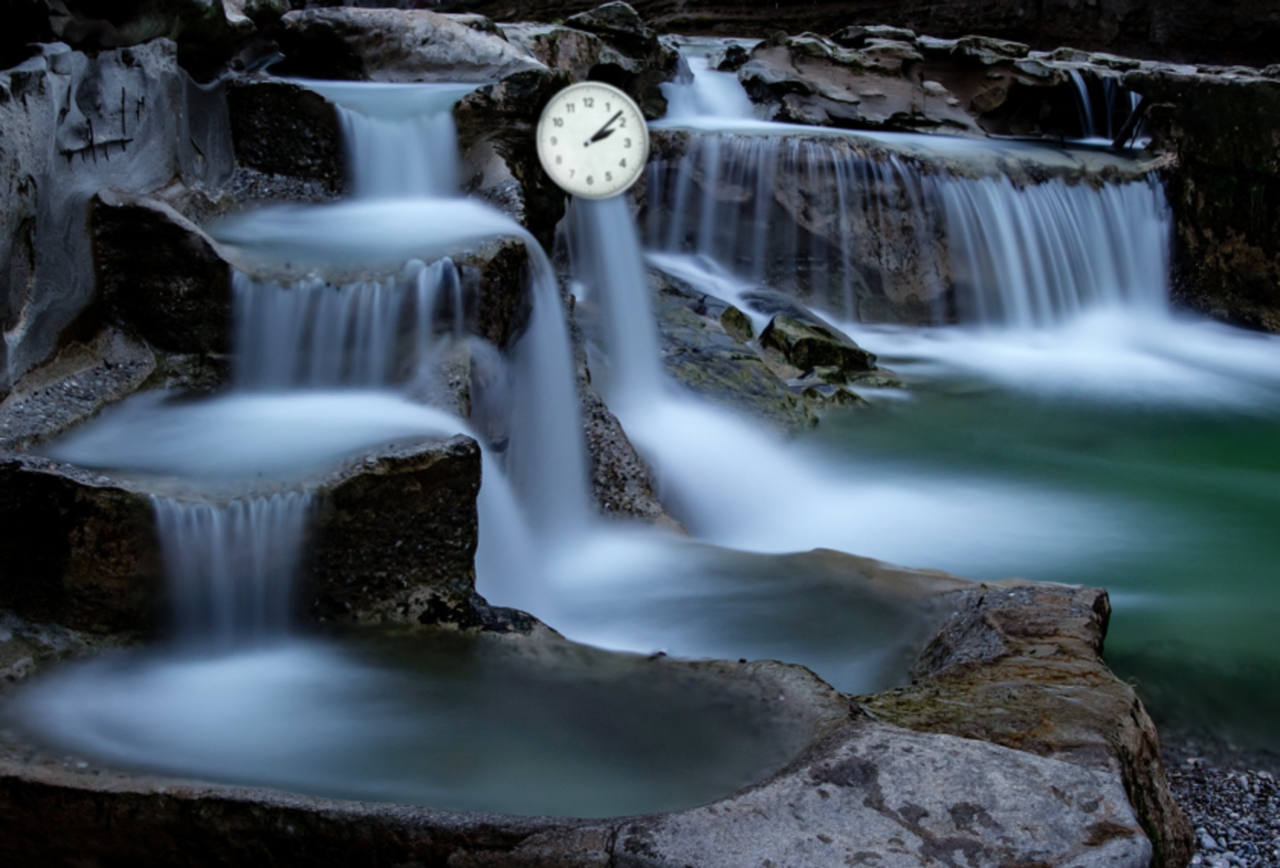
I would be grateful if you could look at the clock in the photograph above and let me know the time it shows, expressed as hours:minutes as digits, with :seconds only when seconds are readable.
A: 2:08
